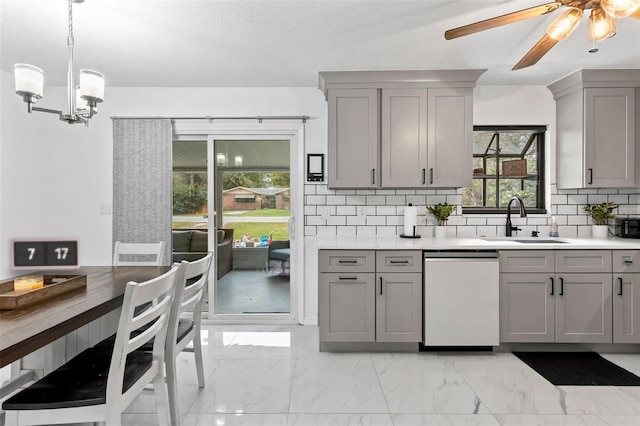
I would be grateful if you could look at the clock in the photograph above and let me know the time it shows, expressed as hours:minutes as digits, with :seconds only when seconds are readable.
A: 7:17
